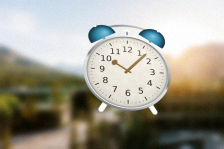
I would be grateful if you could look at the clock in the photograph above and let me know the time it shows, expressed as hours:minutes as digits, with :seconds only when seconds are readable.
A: 10:07
